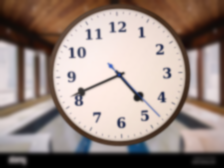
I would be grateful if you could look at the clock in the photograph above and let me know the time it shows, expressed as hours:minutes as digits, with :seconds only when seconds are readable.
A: 4:41:23
